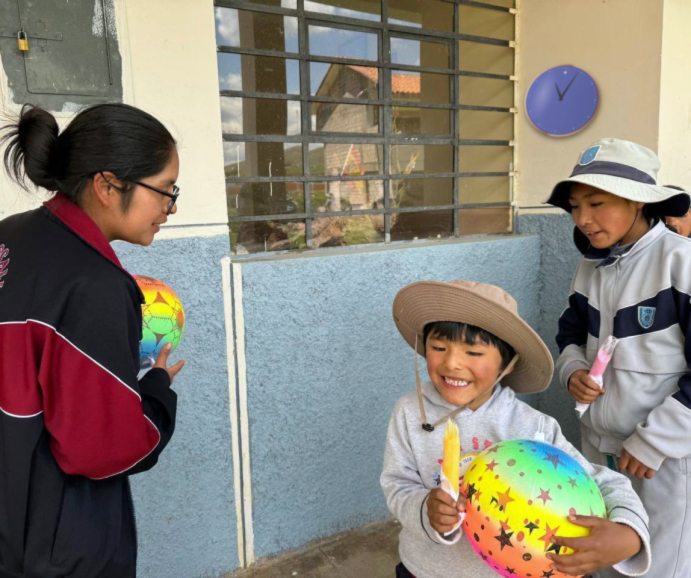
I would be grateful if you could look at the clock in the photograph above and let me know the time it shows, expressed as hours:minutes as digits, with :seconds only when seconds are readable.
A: 11:04
